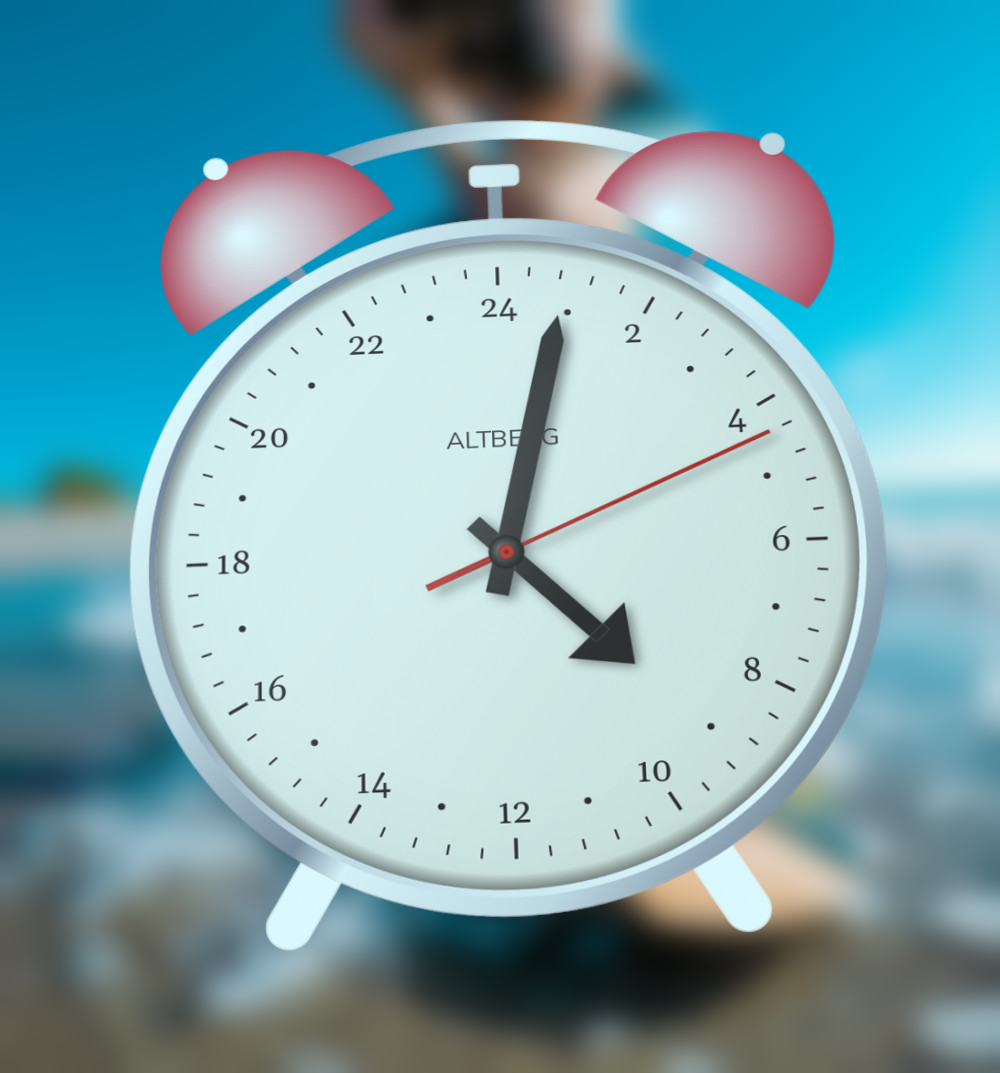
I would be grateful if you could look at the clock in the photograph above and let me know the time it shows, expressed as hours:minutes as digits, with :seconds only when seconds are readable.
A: 9:02:11
